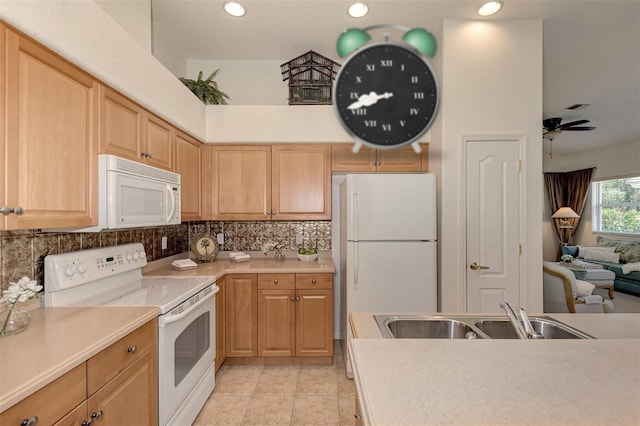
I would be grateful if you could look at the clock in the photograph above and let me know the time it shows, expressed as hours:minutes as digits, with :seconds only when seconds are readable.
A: 8:42
